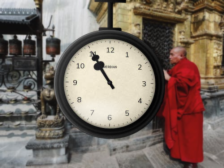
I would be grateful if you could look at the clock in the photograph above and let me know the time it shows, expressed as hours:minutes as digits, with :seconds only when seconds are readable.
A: 10:55
